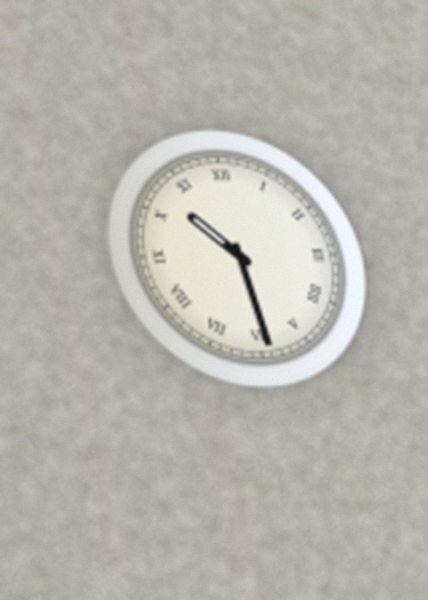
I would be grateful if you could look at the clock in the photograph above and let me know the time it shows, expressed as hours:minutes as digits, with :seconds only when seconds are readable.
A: 10:29
